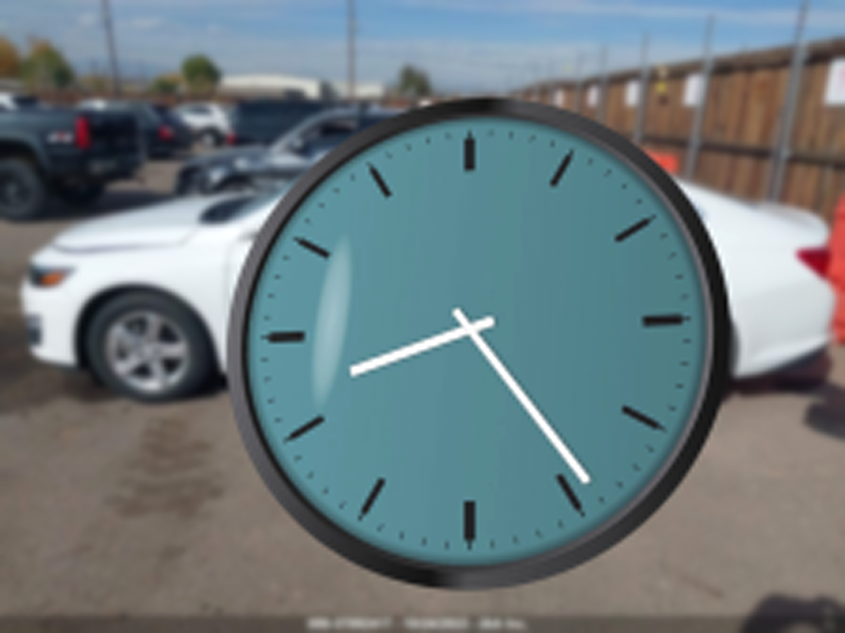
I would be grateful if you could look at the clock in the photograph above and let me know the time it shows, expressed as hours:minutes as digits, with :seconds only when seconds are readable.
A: 8:24
